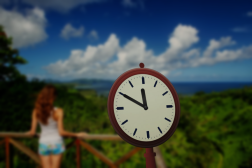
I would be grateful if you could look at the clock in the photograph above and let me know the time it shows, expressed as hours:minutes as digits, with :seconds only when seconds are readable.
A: 11:50
